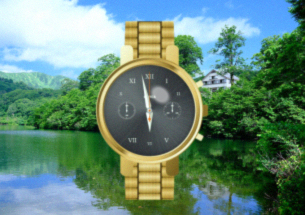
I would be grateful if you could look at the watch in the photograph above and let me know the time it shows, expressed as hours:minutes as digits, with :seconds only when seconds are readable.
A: 5:58
